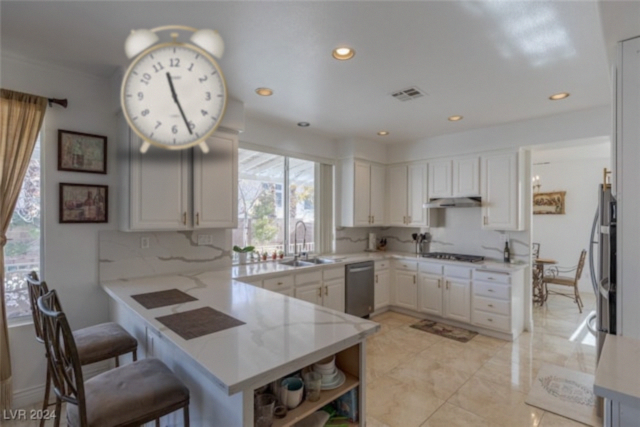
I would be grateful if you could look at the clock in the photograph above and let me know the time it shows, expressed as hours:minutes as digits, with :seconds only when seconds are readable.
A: 11:26
